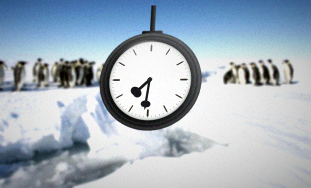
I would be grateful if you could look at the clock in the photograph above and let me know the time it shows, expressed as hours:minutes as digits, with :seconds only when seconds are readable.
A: 7:31
